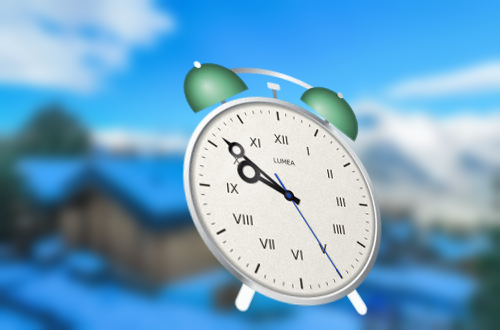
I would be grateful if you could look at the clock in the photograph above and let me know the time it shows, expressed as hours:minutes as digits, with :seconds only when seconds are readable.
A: 9:51:25
